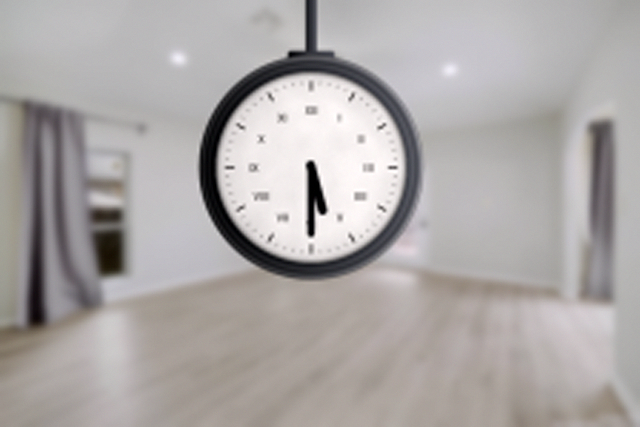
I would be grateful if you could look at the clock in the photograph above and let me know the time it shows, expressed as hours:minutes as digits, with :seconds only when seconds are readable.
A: 5:30
